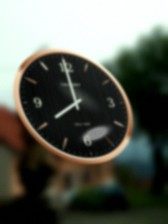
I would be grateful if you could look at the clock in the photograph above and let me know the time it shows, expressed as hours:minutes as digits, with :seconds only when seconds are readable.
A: 8:00
